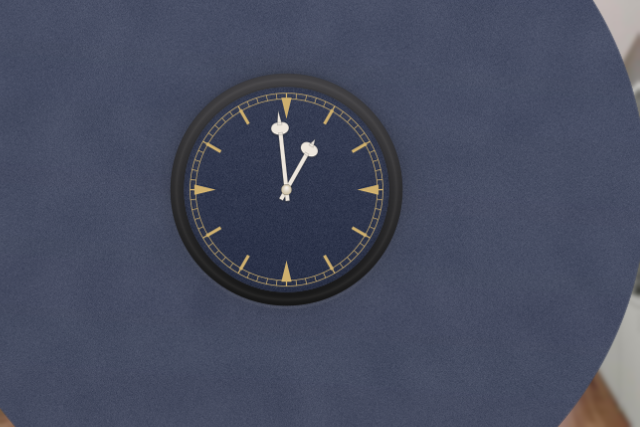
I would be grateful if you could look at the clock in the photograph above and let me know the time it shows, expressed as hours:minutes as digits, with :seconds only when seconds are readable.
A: 12:59
